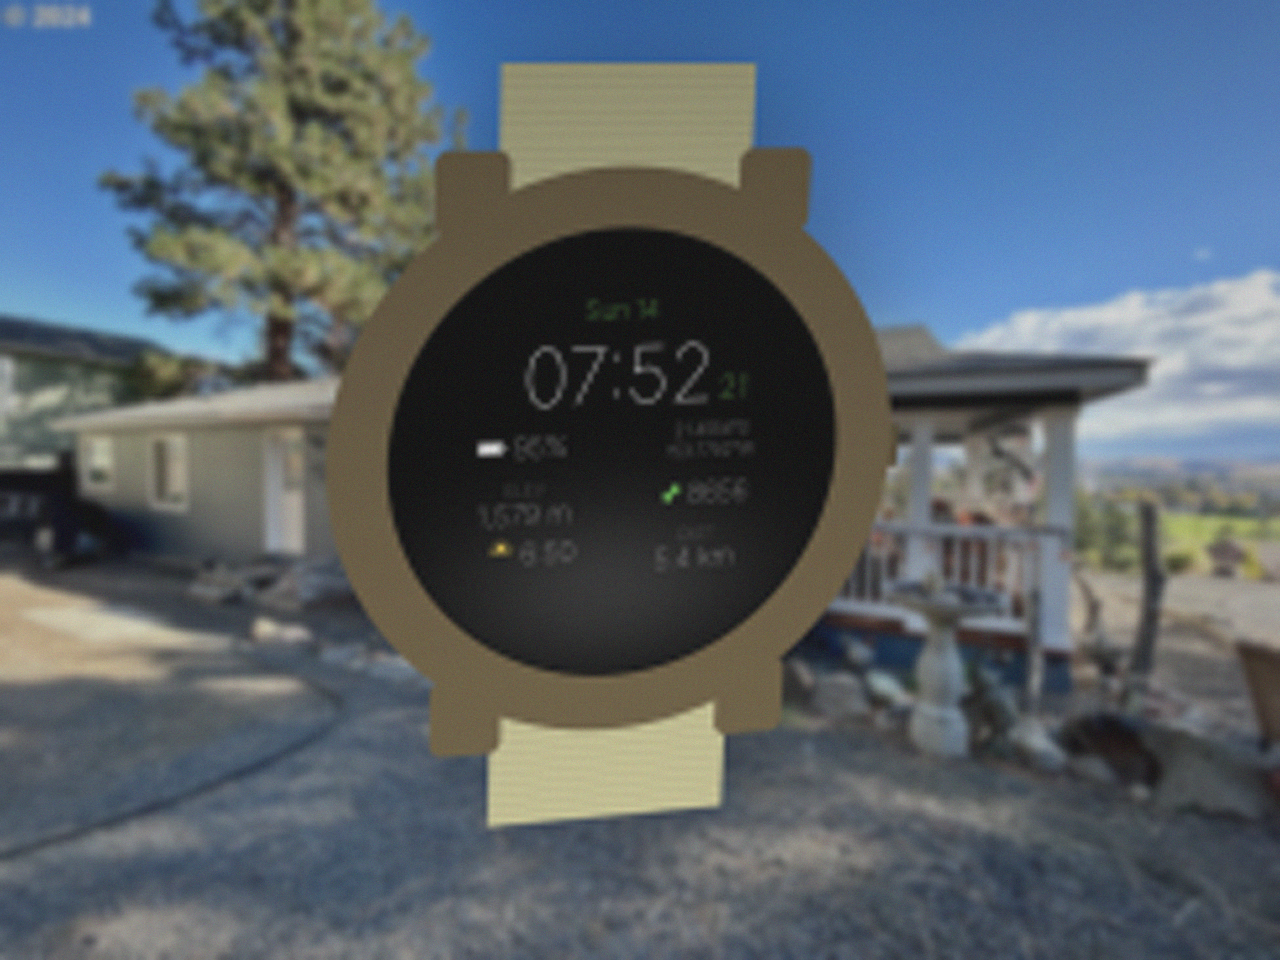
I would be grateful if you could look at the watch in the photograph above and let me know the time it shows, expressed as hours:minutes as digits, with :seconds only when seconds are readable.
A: 7:52
